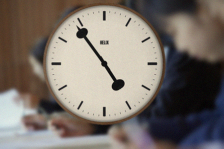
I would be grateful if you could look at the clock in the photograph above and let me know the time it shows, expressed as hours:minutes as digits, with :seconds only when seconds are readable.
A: 4:54
